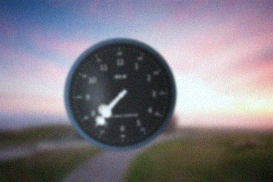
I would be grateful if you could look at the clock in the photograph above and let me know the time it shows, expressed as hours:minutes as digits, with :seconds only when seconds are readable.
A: 7:37
